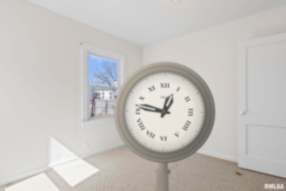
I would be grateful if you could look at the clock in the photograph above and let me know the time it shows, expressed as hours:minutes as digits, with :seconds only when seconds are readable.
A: 12:47
